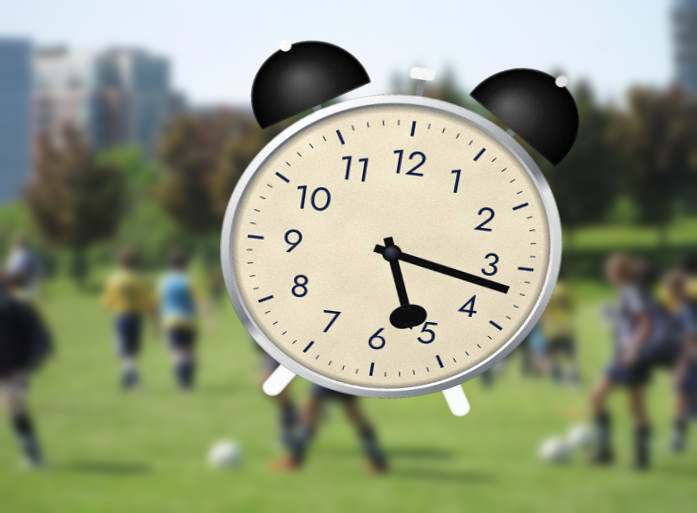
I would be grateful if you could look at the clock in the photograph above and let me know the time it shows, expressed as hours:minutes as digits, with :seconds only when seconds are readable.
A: 5:17
